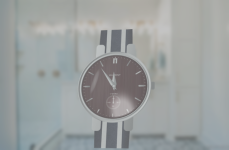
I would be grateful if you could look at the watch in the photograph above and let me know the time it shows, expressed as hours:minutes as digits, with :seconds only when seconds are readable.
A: 11:54
